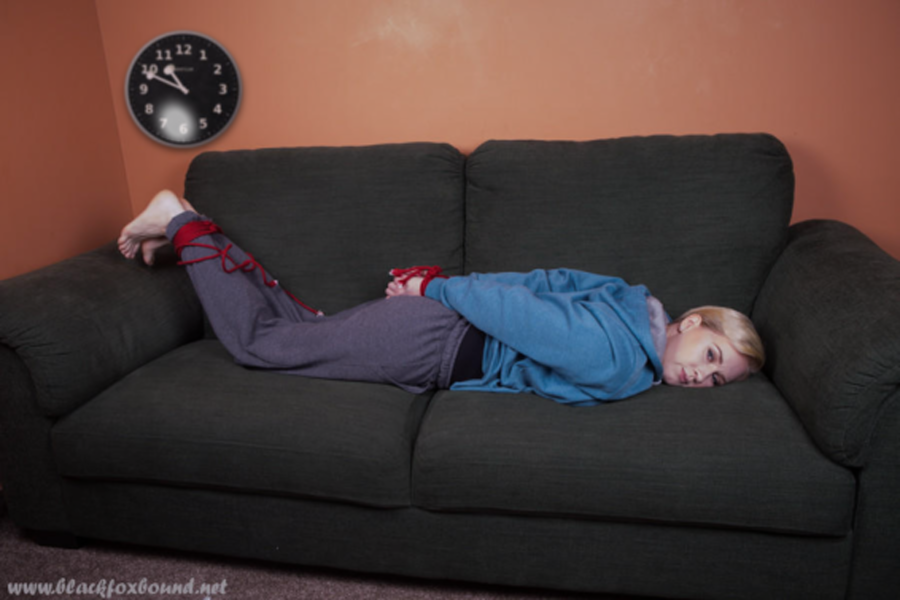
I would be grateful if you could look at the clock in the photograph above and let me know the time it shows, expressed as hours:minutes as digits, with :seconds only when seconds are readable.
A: 10:49
